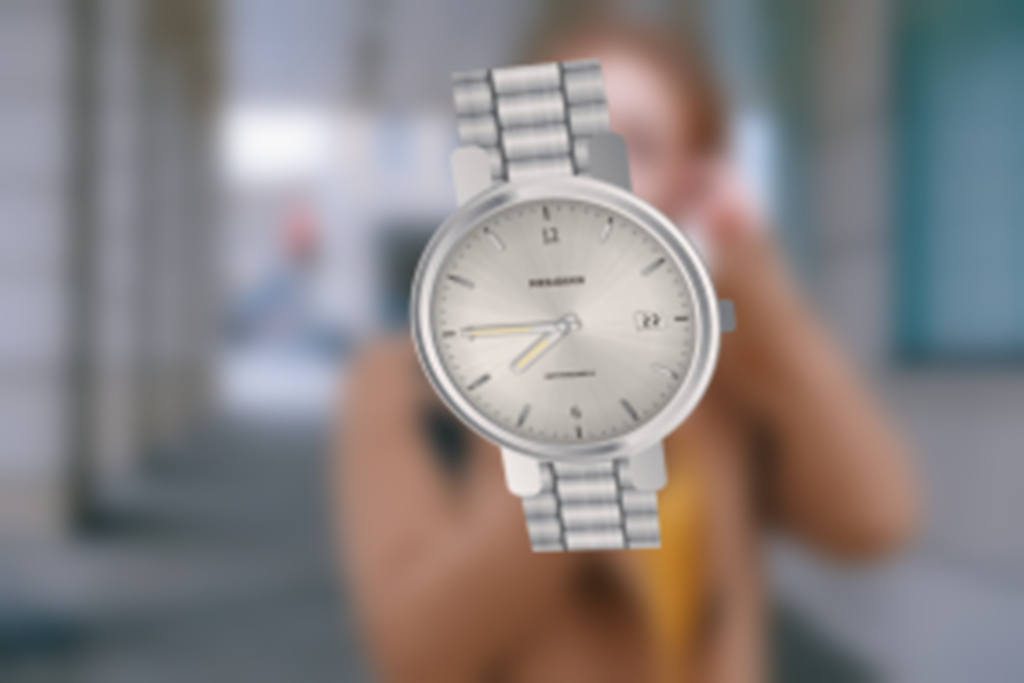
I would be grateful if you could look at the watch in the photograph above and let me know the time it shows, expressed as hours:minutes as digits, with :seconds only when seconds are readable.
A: 7:45
